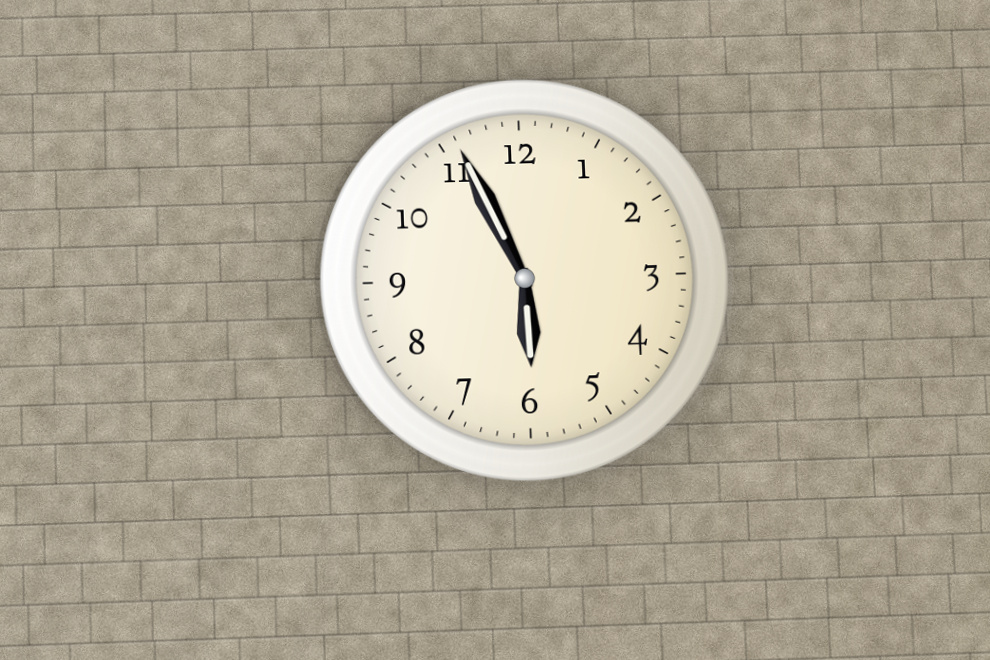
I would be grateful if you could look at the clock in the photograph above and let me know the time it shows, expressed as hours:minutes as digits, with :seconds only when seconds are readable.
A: 5:56
